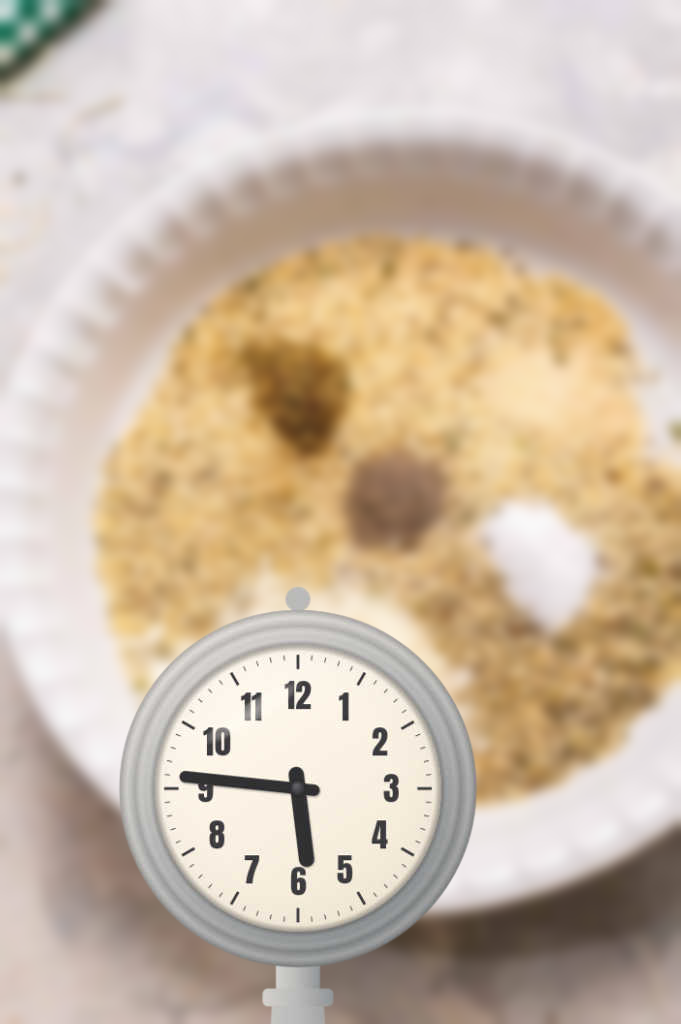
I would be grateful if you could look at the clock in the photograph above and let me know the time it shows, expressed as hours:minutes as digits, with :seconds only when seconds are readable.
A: 5:46
